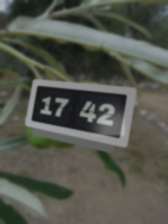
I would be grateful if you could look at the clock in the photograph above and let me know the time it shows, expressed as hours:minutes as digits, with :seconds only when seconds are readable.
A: 17:42
